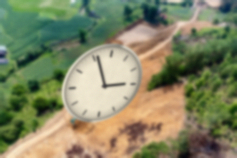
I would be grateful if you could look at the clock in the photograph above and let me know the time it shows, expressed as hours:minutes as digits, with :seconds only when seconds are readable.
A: 2:56
